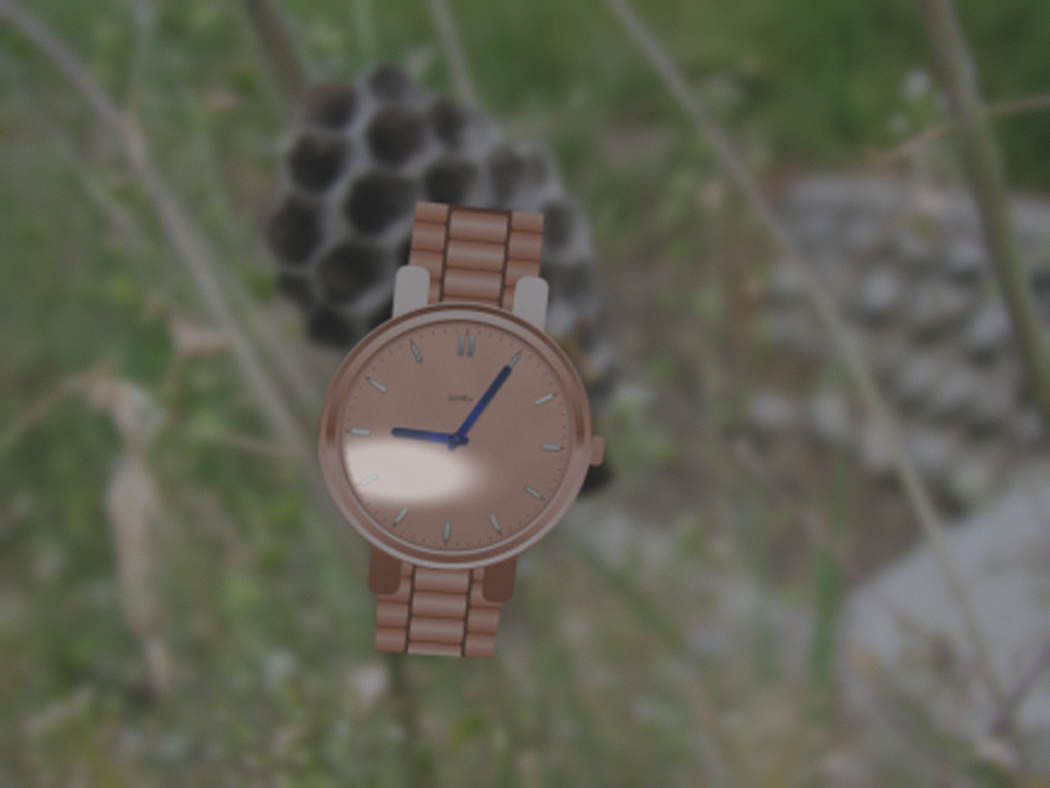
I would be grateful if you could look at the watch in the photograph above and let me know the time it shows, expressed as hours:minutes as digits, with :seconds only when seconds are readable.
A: 9:05
